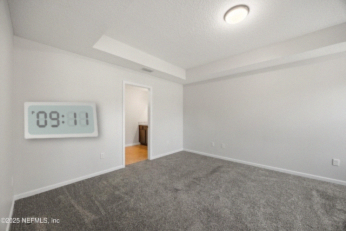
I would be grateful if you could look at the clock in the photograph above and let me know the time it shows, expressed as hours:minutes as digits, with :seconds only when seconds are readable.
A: 9:11
